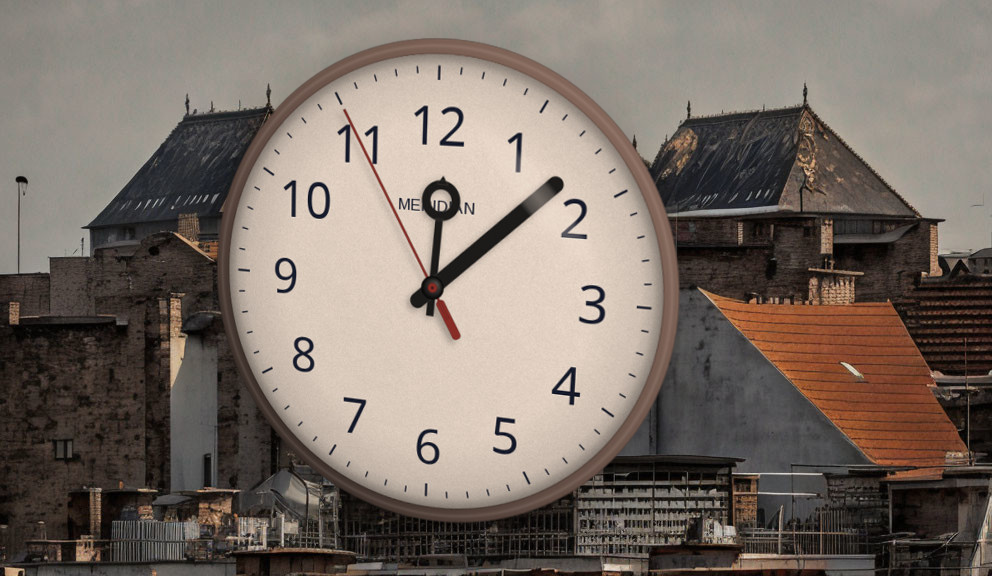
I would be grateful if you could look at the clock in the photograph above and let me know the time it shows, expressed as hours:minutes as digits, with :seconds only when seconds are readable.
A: 12:07:55
